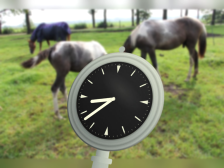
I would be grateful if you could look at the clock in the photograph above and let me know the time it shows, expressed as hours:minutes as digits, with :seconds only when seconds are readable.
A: 8:38
